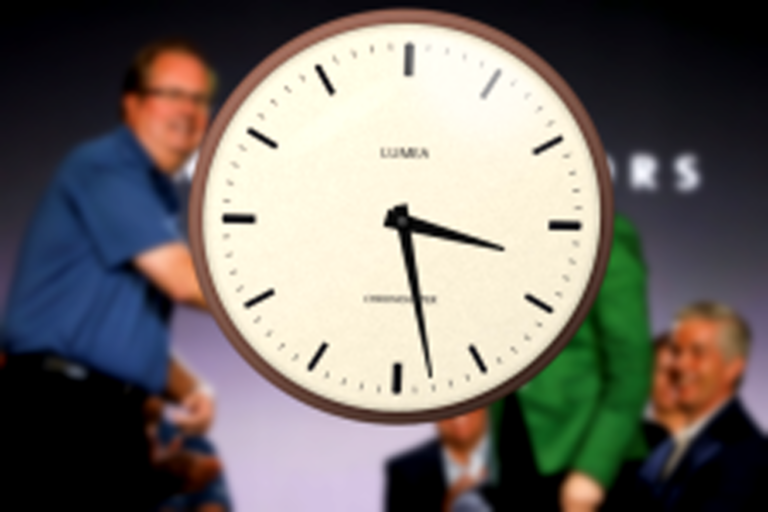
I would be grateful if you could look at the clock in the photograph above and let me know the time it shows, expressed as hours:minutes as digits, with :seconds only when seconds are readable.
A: 3:28
